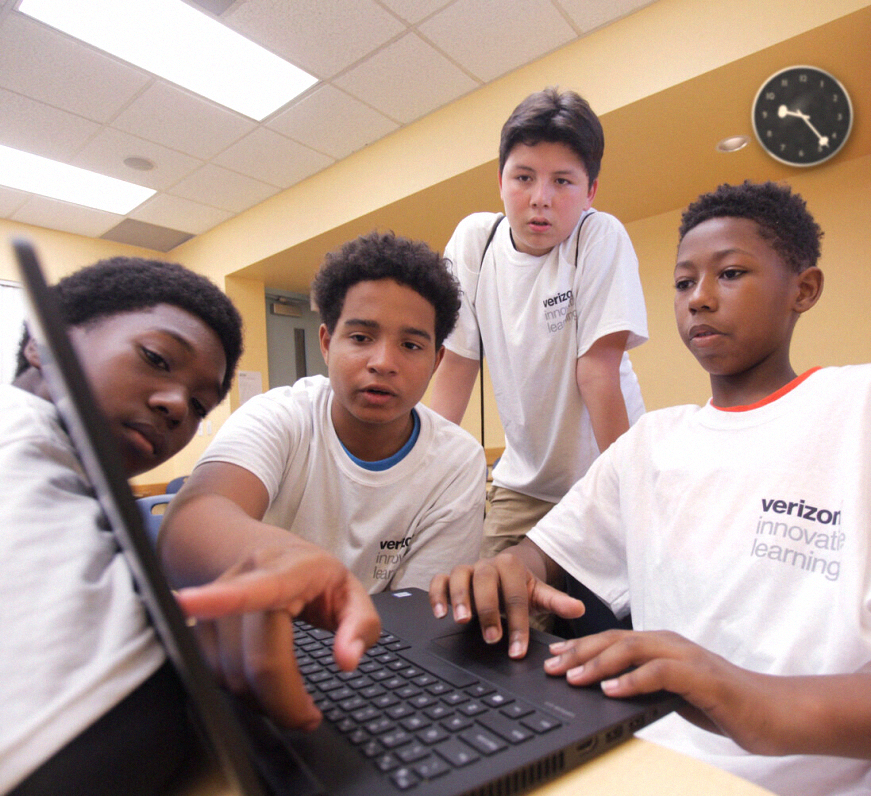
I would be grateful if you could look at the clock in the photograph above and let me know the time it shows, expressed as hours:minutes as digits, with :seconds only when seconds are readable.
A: 9:23
